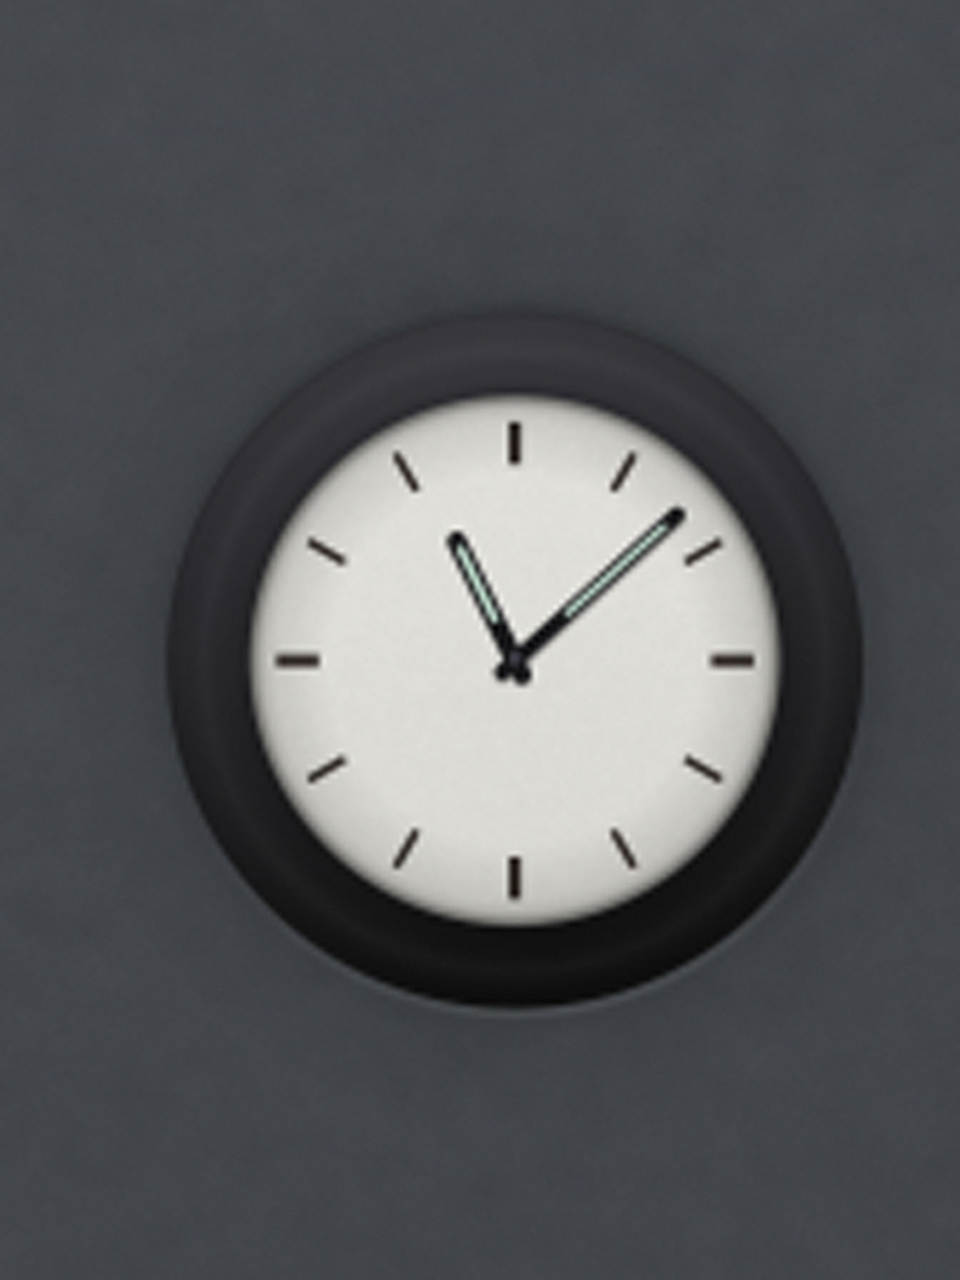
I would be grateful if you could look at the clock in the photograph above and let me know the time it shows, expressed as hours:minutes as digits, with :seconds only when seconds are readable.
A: 11:08
